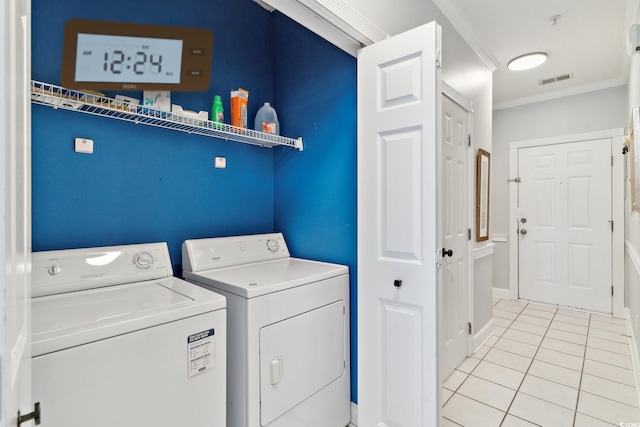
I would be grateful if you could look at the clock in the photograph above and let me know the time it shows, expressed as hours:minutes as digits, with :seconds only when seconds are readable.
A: 12:24
